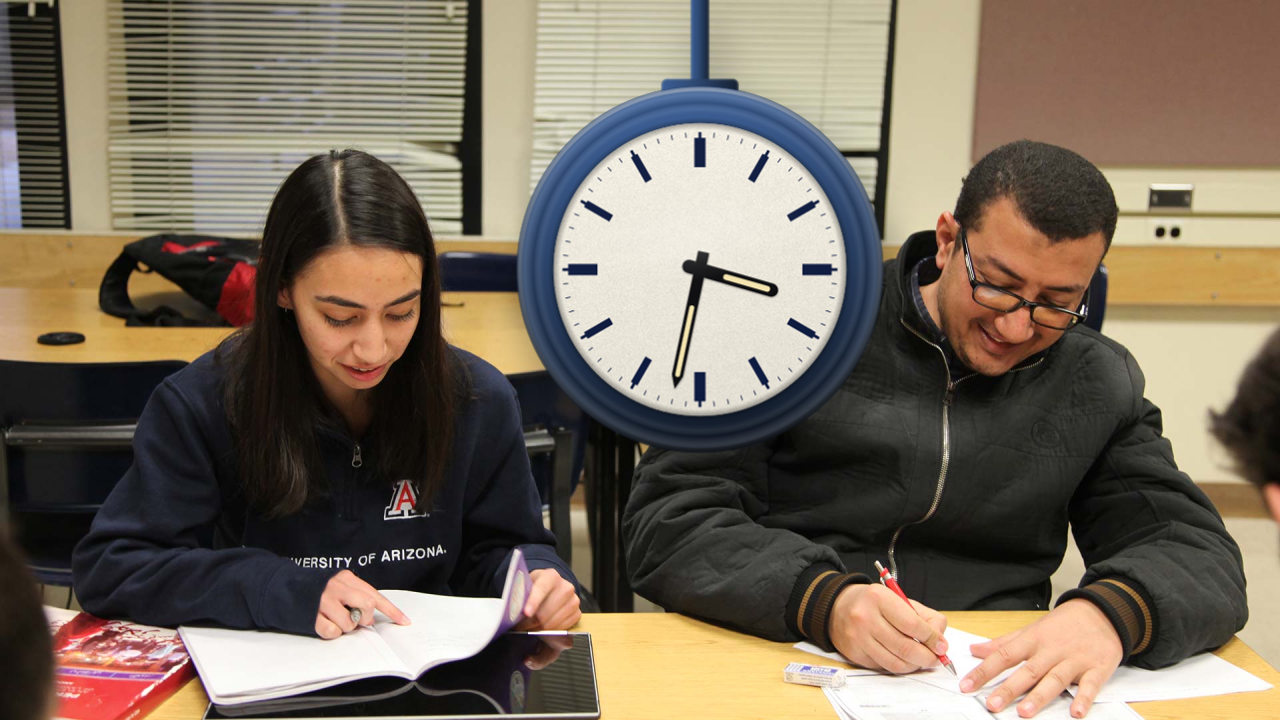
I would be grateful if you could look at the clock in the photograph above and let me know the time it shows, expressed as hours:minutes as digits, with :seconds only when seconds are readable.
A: 3:32
